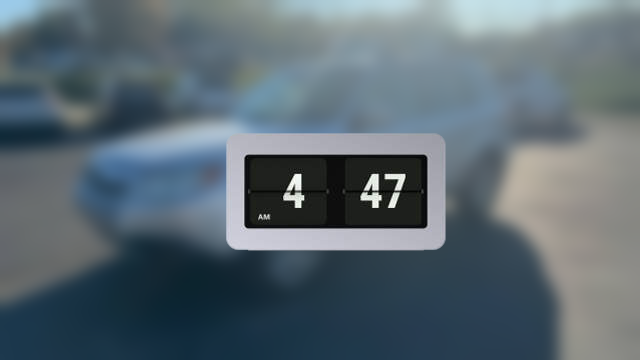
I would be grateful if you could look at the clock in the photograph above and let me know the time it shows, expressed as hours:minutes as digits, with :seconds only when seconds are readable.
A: 4:47
